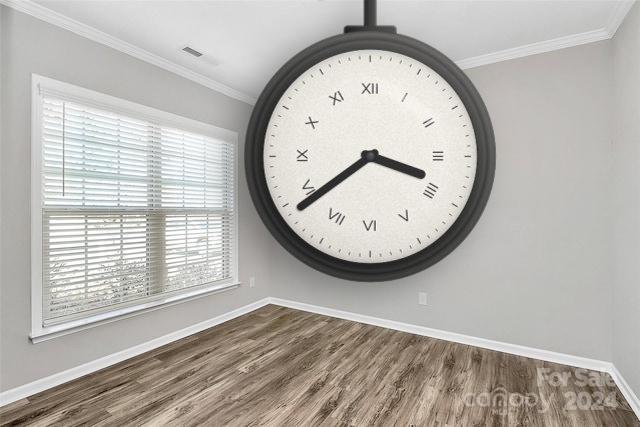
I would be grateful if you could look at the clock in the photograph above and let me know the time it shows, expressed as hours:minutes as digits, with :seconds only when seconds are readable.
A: 3:39
